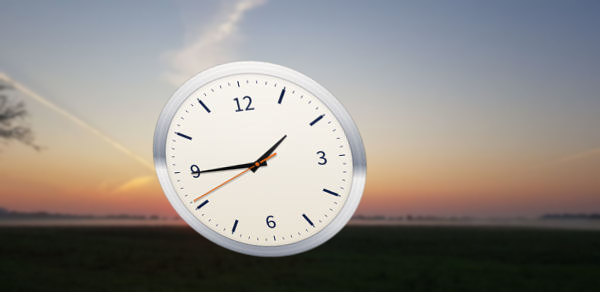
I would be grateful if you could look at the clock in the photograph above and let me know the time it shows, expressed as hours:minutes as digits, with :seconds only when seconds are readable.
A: 1:44:41
